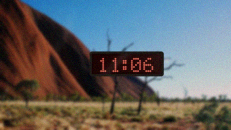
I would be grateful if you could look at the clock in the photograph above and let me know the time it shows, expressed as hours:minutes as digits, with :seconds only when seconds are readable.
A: 11:06
